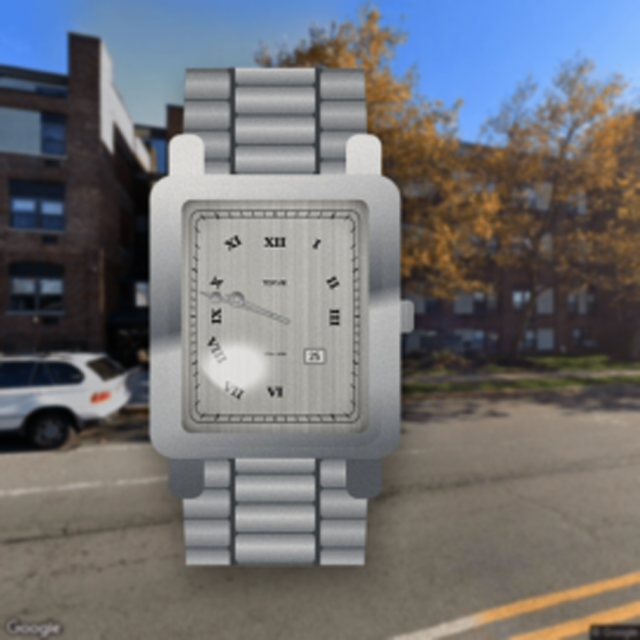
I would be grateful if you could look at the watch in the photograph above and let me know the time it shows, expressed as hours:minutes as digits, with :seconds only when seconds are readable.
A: 9:48
